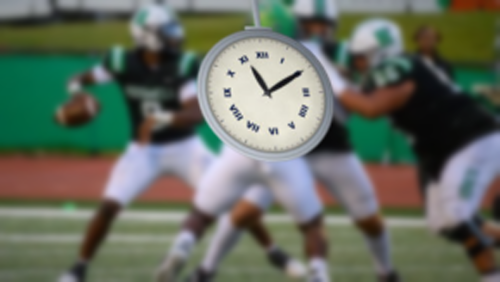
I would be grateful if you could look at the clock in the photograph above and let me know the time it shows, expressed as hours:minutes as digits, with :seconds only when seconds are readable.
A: 11:10
